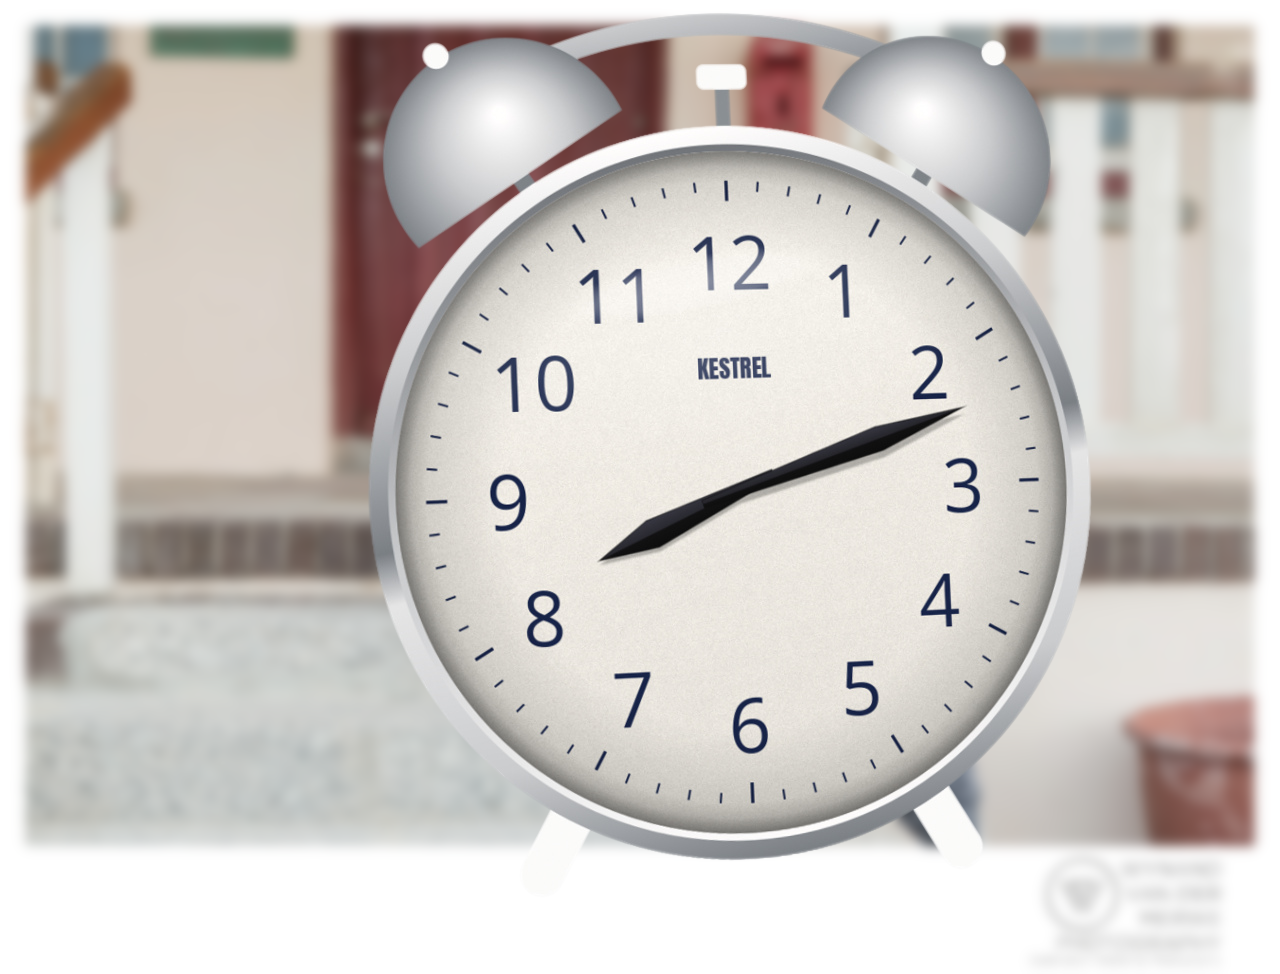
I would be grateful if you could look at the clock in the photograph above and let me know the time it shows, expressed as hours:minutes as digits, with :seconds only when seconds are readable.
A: 8:12
